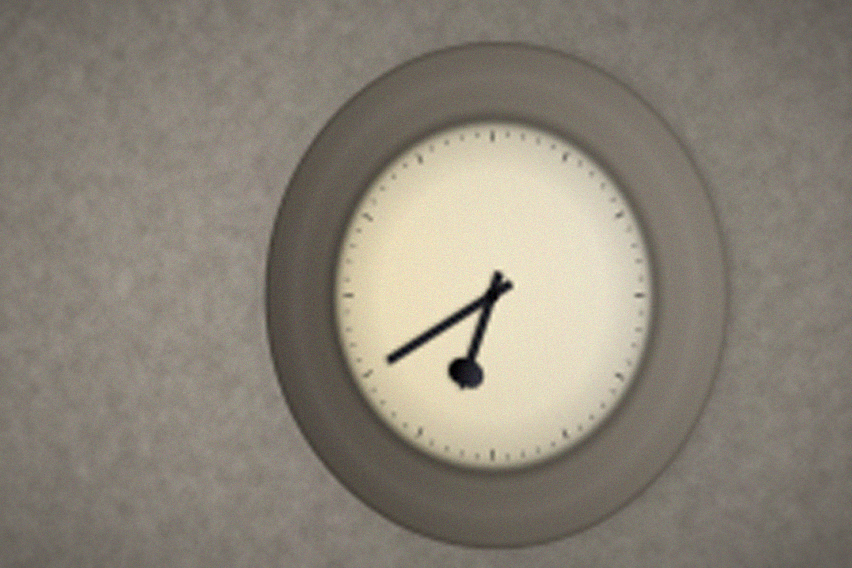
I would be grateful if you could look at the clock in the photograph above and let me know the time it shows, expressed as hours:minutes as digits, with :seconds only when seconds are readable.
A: 6:40
